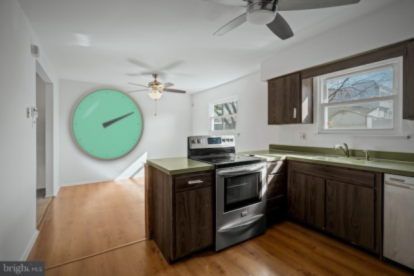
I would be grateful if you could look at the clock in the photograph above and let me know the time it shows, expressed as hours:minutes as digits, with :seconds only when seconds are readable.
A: 2:11
